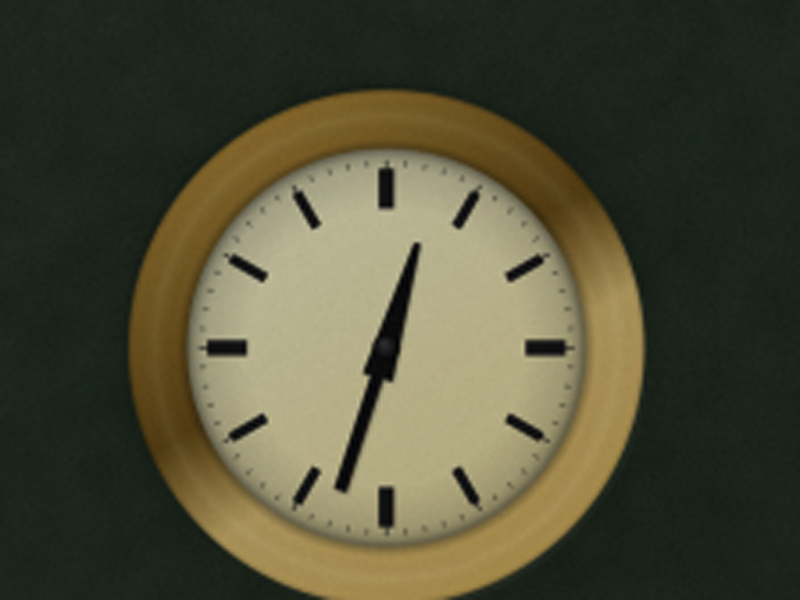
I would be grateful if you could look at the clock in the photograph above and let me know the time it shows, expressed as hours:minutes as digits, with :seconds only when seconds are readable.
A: 12:33
